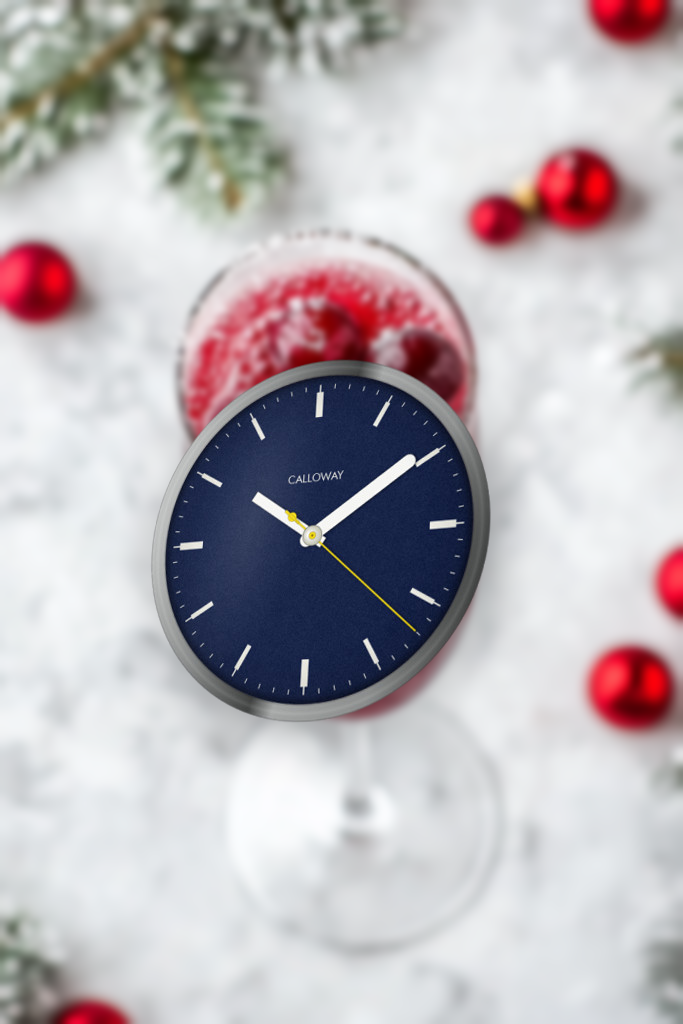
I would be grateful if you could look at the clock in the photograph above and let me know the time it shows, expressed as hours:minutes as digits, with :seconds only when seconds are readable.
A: 10:09:22
